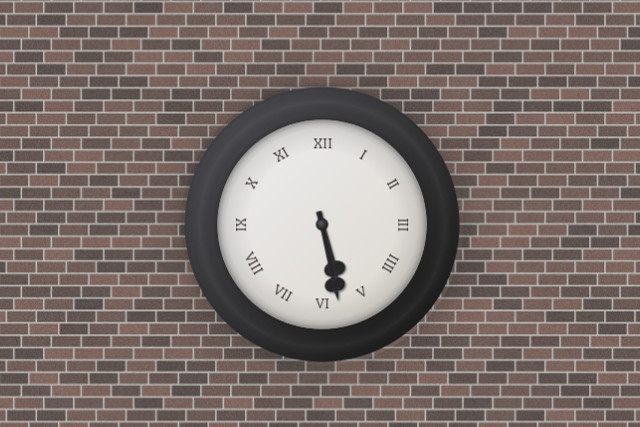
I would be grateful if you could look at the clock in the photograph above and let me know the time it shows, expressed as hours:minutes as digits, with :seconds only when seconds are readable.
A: 5:28
